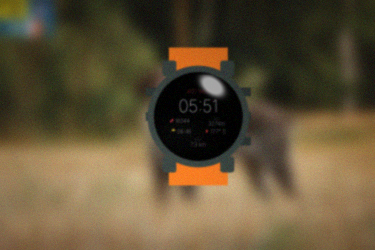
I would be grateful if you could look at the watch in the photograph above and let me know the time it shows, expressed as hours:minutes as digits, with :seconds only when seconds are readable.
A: 5:51
